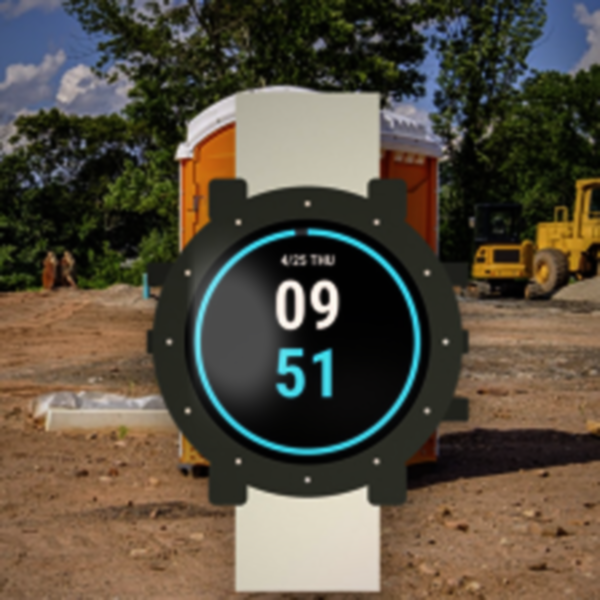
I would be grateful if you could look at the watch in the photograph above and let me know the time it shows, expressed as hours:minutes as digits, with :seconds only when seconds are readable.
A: 9:51
